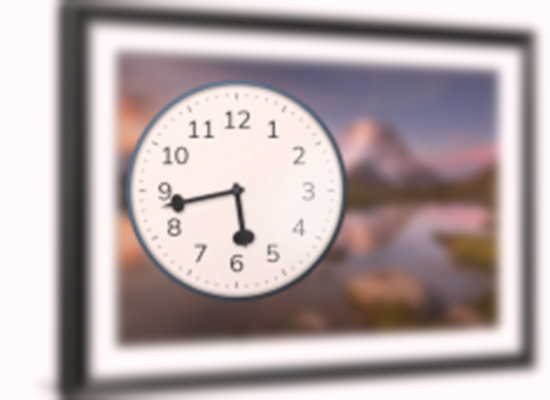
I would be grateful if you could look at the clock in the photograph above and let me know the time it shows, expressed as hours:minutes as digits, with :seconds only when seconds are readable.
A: 5:43
